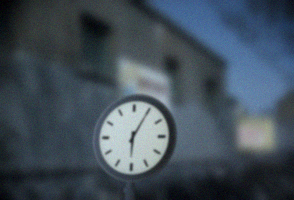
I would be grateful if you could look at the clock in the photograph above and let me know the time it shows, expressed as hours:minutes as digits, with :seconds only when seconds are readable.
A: 6:05
